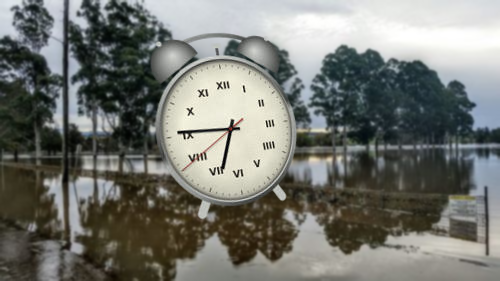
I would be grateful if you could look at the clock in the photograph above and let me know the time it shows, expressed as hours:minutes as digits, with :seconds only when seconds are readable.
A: 6:45:40
